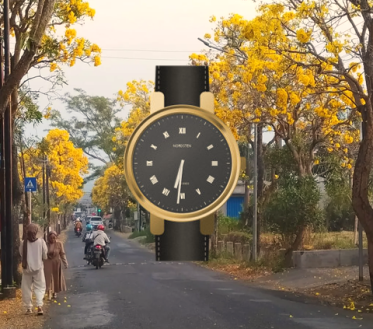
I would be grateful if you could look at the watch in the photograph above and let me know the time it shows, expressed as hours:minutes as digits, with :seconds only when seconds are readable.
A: 6:31
